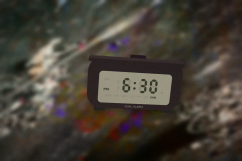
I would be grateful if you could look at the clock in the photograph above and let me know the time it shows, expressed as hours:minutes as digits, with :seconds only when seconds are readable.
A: 6:30
